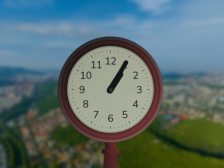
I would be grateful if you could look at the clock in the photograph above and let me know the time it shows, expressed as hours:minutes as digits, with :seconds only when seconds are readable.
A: 1:05
